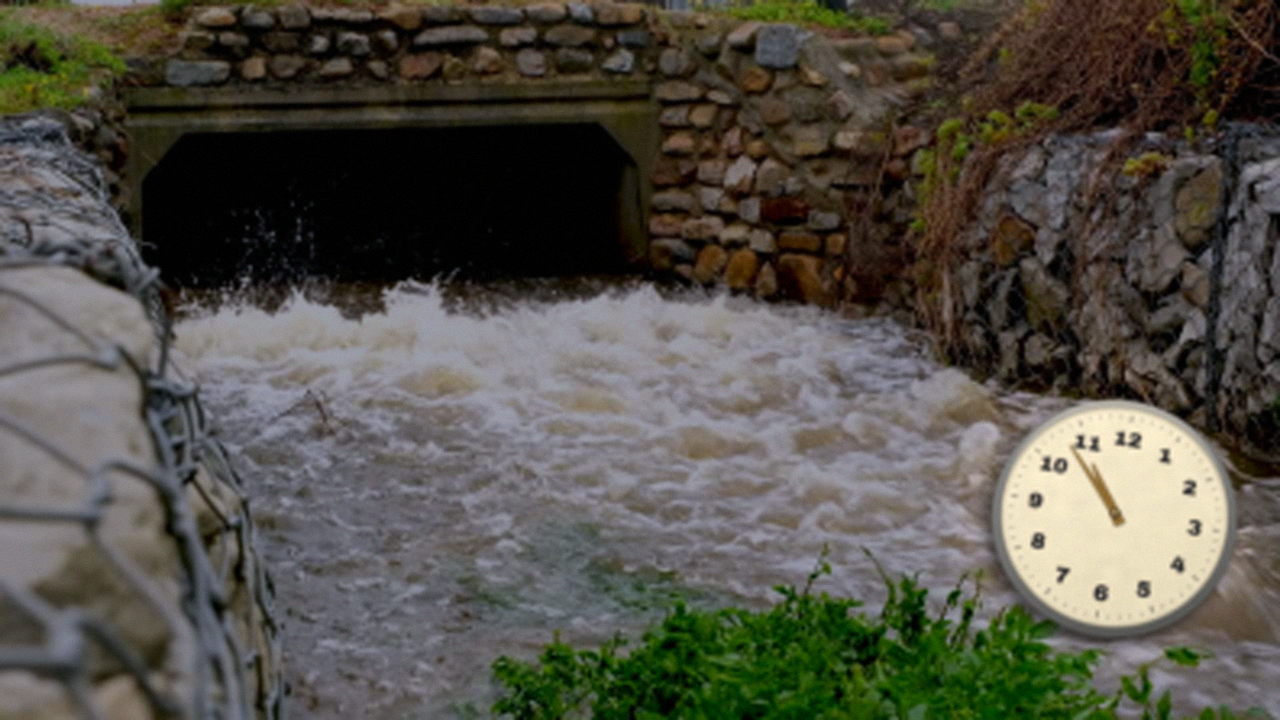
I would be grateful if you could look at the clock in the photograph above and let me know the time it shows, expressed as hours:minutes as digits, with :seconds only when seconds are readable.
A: 10:53
